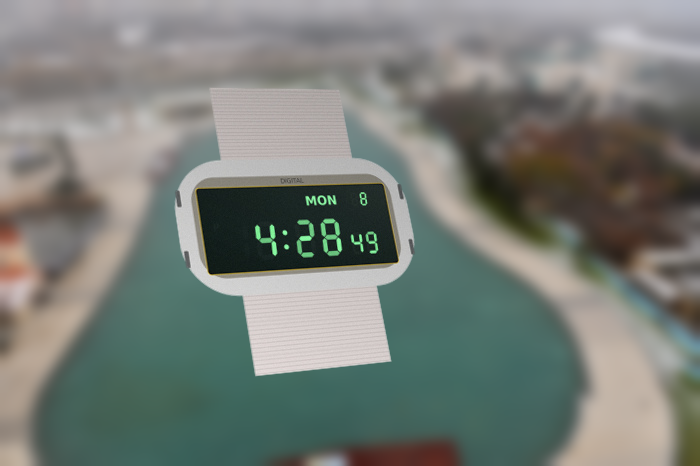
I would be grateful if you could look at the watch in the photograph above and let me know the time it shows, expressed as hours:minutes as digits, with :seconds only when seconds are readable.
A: 4:28:49
